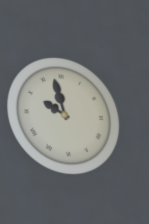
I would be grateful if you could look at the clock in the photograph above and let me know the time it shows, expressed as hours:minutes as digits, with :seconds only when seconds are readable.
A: 9:58
